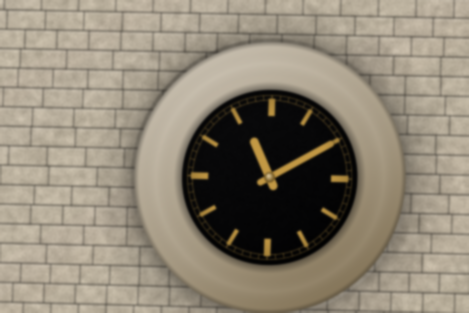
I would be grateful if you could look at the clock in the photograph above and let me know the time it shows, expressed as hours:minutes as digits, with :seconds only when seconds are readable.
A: 11:10
